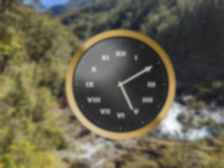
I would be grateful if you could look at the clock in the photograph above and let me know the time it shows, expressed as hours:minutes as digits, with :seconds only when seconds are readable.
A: 5:10
